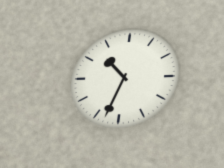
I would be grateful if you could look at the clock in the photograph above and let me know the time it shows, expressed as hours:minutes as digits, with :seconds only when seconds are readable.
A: 10:33
